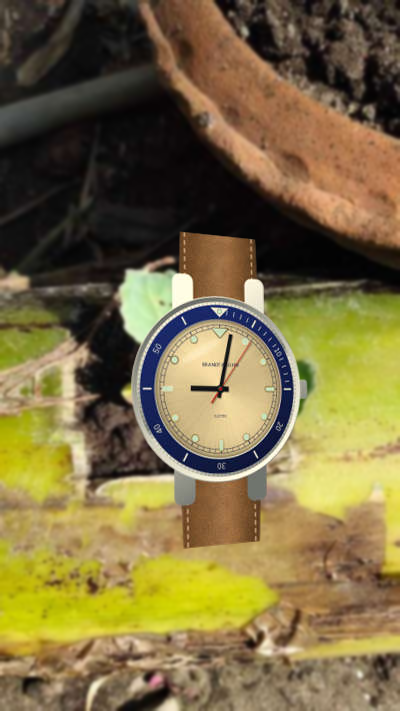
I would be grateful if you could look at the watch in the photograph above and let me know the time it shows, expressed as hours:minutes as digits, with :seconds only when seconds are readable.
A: 9:02:06
